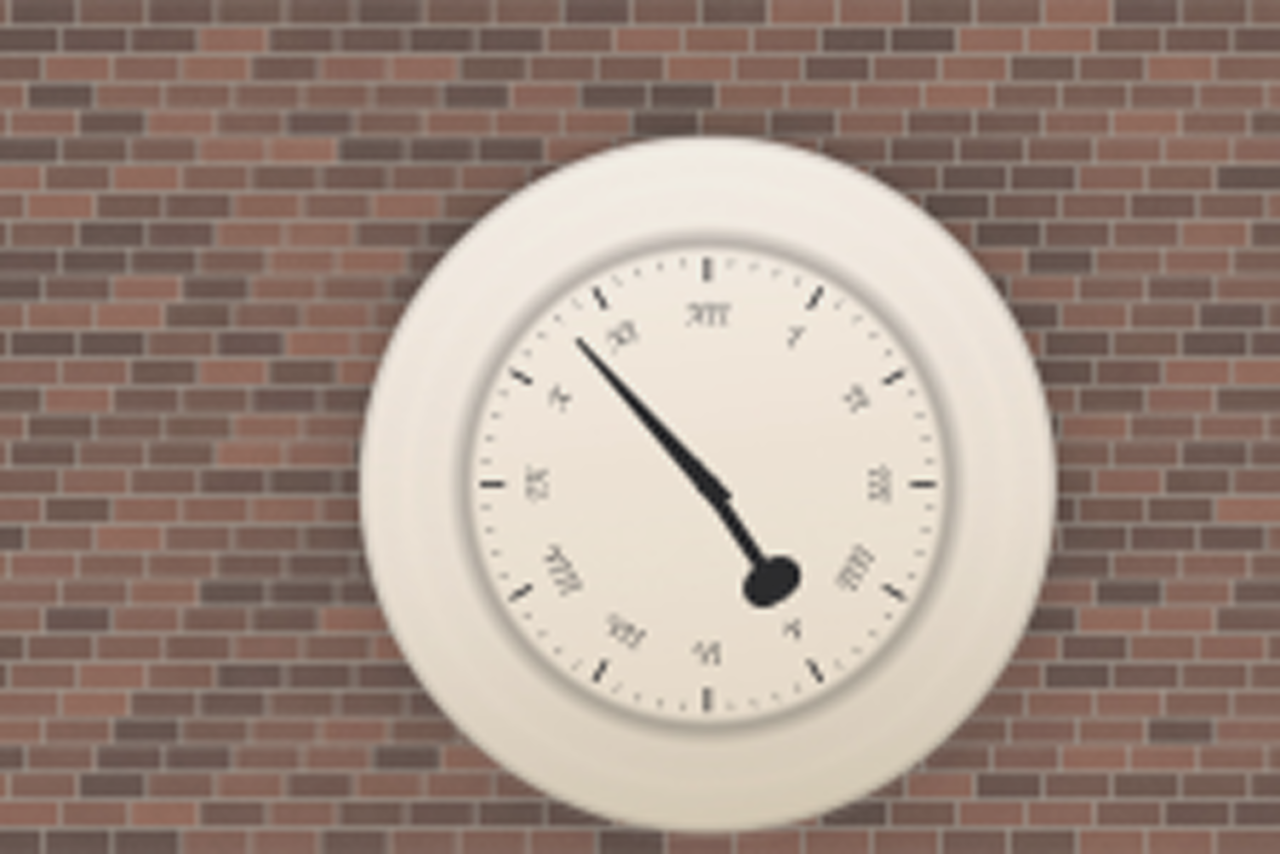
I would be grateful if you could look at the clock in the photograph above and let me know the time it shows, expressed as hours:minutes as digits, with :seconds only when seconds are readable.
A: 4:53
